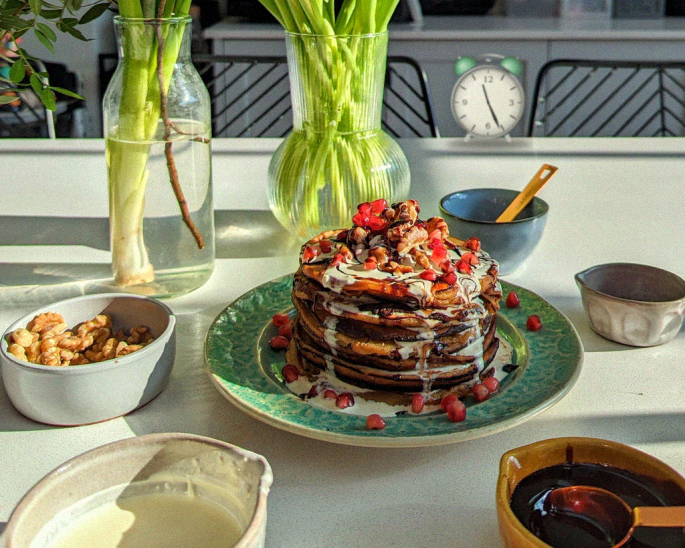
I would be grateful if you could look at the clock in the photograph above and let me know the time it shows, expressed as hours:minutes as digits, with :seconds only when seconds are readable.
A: 11:26
